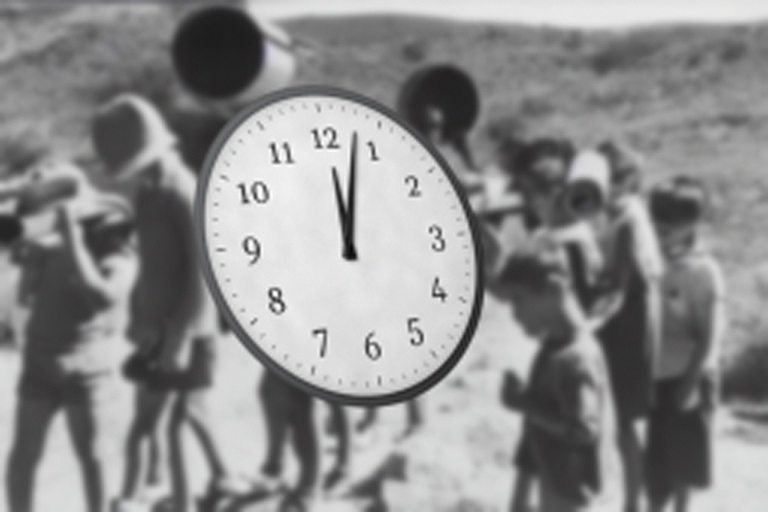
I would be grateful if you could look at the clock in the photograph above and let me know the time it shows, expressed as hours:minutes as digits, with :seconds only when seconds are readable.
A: 12:03
